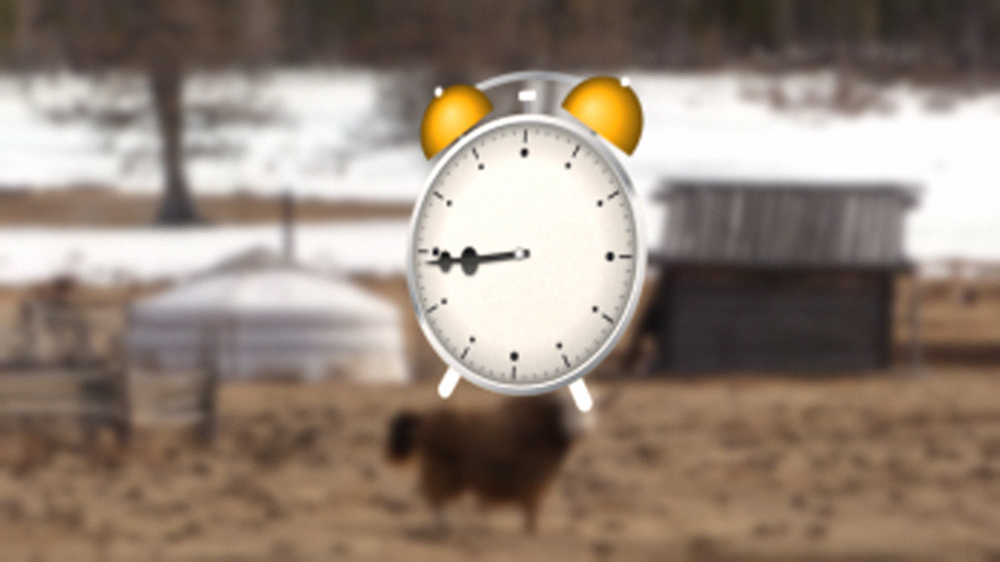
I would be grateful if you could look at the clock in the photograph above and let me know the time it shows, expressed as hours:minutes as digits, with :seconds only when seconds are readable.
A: 8:44
